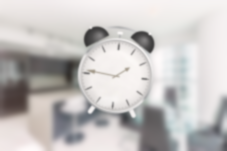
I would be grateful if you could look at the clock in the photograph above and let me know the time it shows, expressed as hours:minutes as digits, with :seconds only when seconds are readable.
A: 1:46
